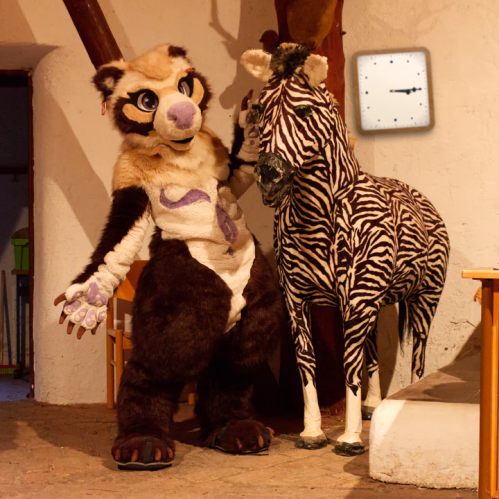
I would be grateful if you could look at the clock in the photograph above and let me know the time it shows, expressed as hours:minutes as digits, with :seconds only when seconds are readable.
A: 3:15
